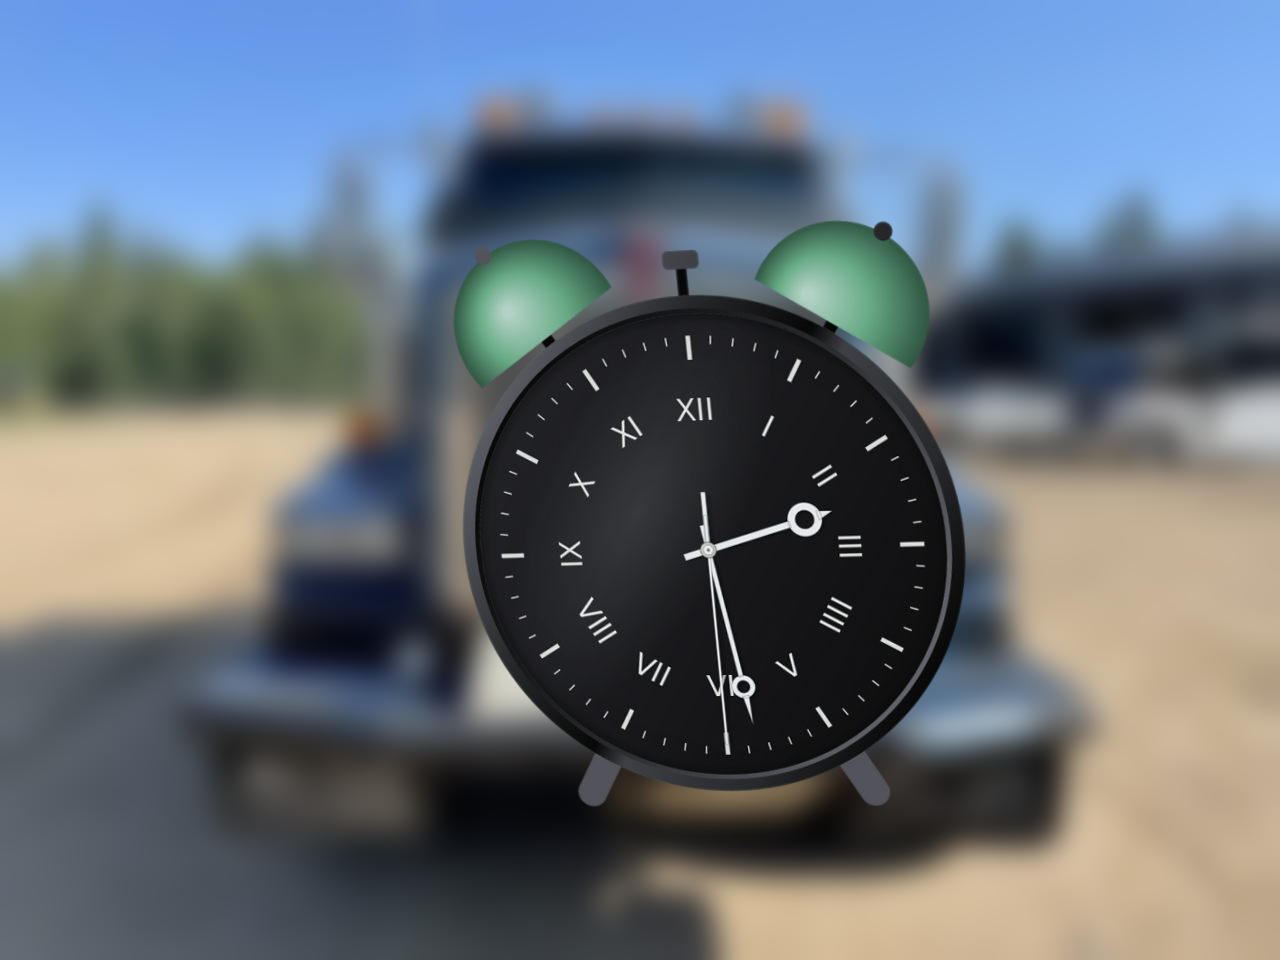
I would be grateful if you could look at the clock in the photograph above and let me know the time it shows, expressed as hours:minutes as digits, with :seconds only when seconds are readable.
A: 2:28:30
